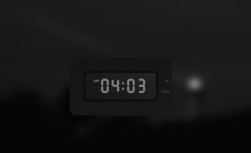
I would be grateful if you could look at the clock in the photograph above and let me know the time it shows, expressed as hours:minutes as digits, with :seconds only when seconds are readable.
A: 4:03
